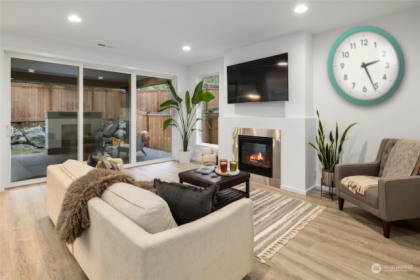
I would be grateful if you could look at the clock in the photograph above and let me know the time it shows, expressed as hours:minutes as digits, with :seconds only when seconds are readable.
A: 2:26
